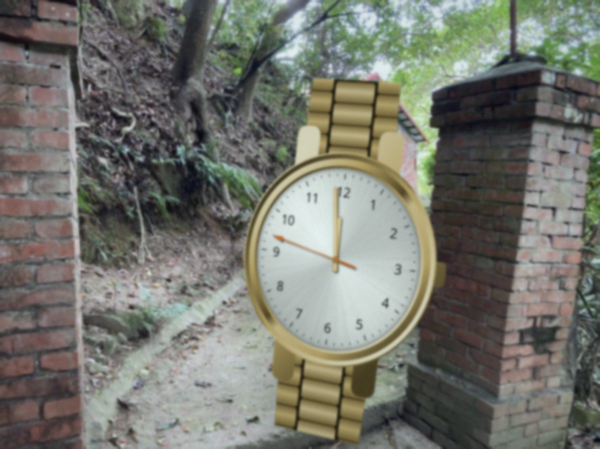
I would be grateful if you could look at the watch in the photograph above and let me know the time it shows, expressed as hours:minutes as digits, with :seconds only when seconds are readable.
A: 11:58:47
